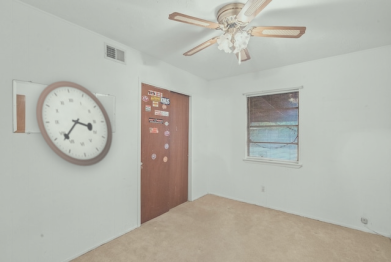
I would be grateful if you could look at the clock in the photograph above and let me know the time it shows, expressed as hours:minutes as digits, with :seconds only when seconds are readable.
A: 3:38
